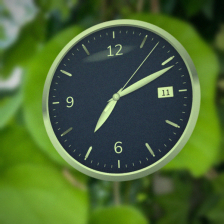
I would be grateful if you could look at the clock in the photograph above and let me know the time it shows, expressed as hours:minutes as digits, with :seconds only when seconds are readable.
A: 7:11:07
